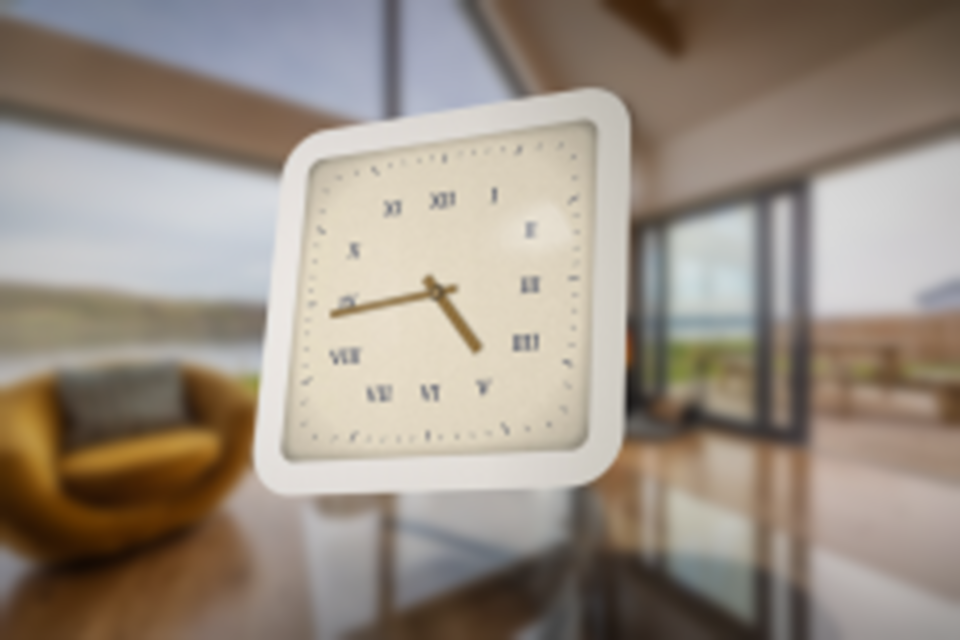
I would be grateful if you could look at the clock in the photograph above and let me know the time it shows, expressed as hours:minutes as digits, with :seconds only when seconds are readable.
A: 4:44
